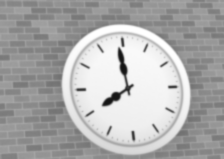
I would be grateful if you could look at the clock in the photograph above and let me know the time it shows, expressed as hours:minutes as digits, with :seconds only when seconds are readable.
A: 7:59
